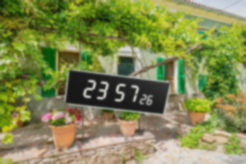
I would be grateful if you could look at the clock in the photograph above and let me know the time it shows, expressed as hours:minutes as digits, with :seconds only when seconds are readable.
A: 23:57
